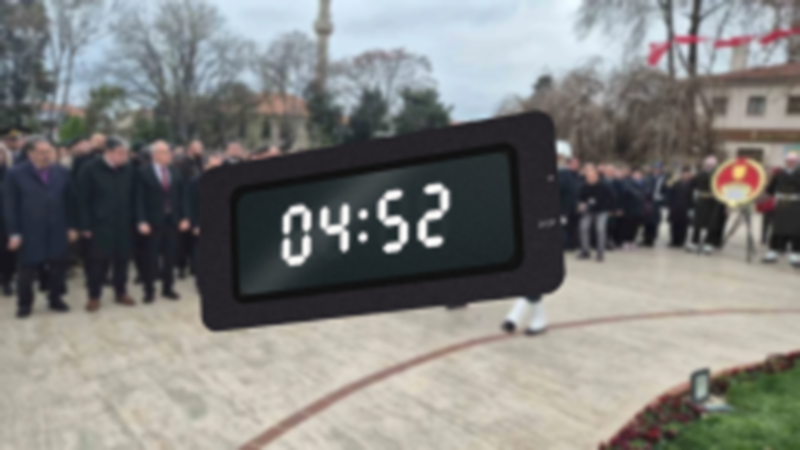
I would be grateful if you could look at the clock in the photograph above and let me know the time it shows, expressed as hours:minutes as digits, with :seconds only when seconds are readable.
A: 4:52
